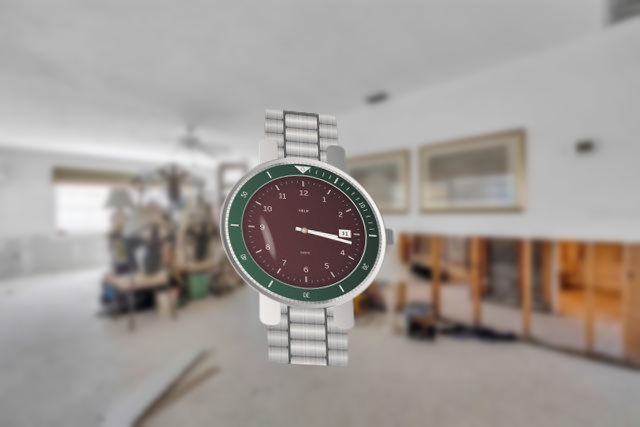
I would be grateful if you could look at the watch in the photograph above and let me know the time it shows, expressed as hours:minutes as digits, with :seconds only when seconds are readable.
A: 3:17
